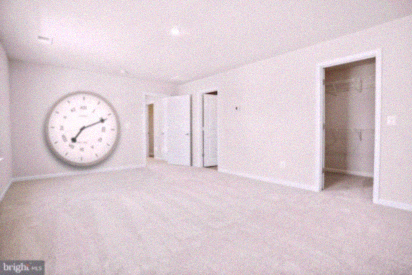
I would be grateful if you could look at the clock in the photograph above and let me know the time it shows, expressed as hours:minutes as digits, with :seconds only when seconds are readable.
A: 7:11
